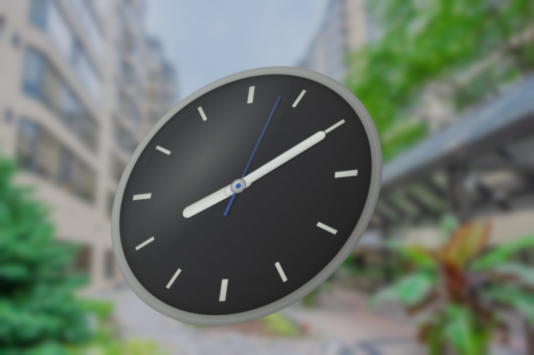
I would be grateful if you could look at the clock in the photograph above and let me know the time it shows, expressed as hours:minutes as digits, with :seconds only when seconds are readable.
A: 8:10:03
